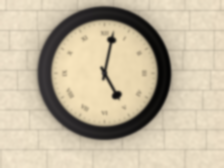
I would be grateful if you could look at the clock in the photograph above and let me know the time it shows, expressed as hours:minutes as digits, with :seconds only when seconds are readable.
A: 5:02
